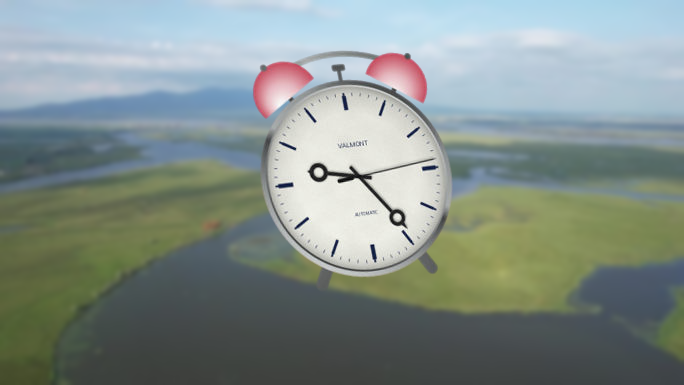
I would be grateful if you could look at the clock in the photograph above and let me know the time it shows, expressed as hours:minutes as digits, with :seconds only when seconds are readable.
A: 9:24:14
